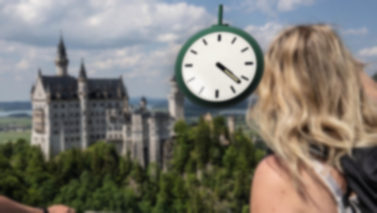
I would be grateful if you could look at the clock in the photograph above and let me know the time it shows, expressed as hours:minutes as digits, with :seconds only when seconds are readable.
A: 4:22
